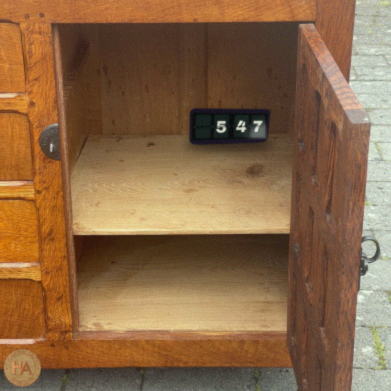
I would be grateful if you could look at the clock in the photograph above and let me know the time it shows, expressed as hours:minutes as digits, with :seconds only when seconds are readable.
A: 5:47
